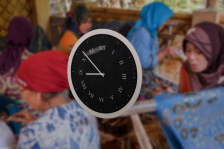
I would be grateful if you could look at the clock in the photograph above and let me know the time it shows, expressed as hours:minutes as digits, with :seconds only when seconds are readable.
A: 8:52
